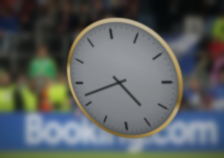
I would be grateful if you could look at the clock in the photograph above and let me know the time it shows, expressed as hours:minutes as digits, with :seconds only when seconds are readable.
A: 4:42
